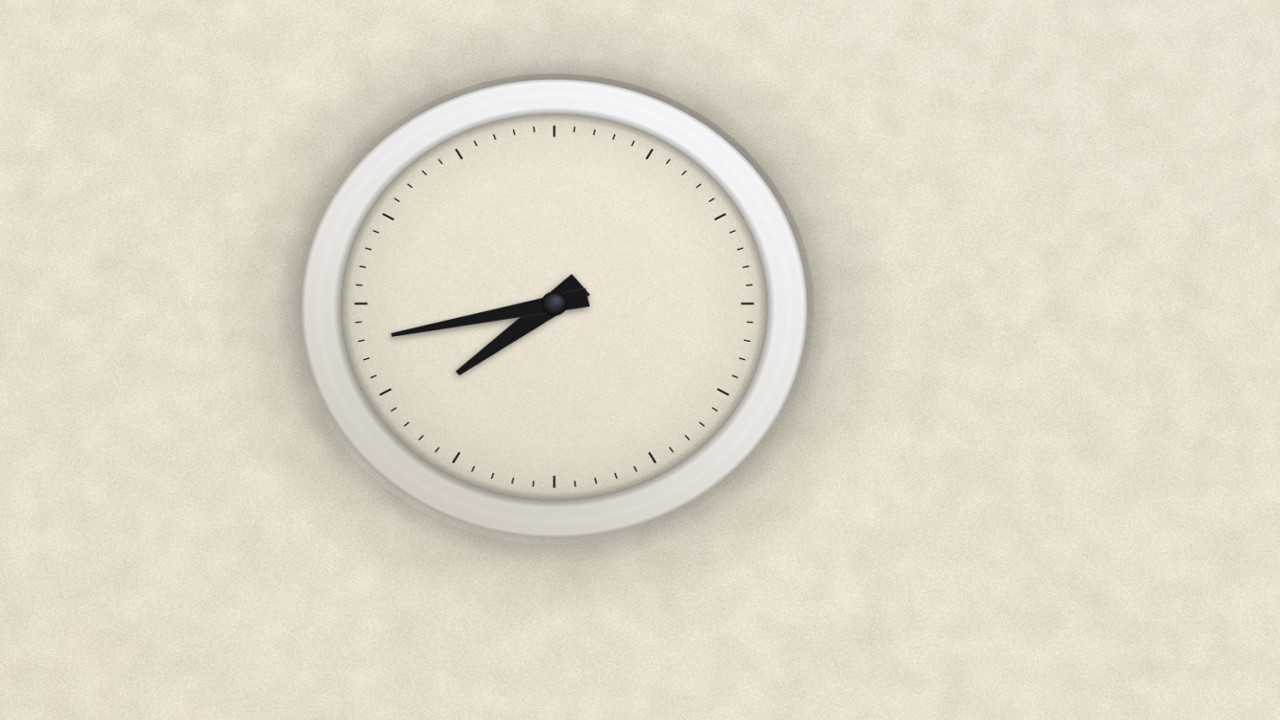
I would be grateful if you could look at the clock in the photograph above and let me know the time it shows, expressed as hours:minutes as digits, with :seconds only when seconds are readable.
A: 7:43
